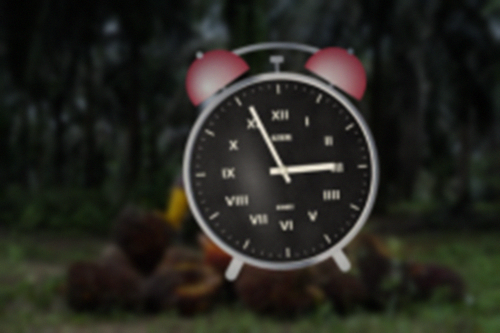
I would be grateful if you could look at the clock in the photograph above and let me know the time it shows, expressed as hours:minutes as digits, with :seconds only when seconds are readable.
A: 2:56
